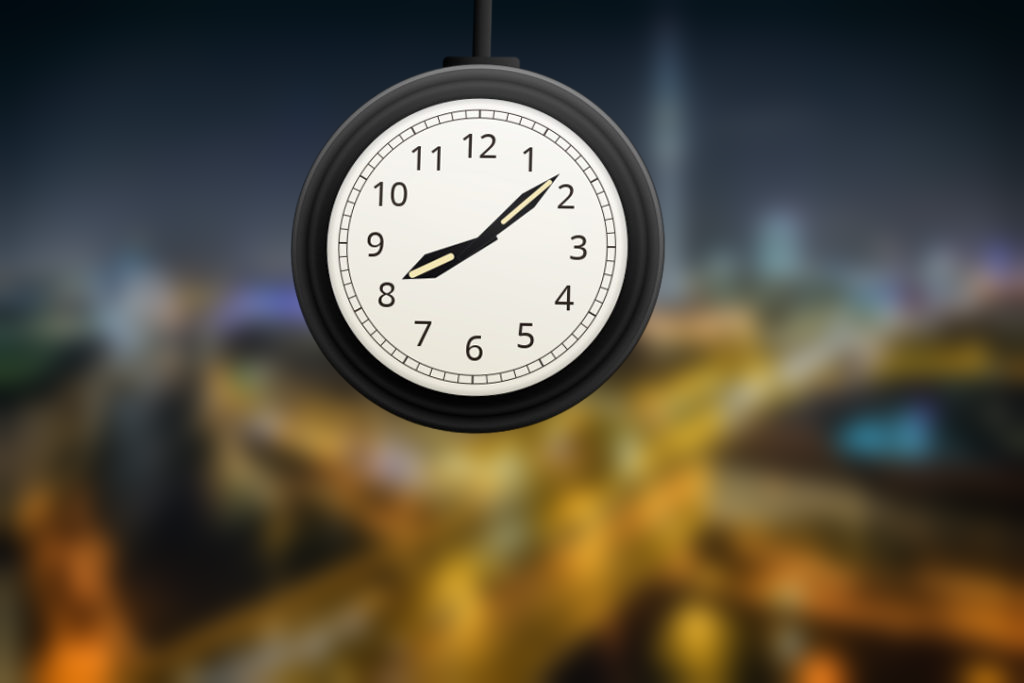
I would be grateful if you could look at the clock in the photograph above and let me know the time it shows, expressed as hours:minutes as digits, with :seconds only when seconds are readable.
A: 8:08
